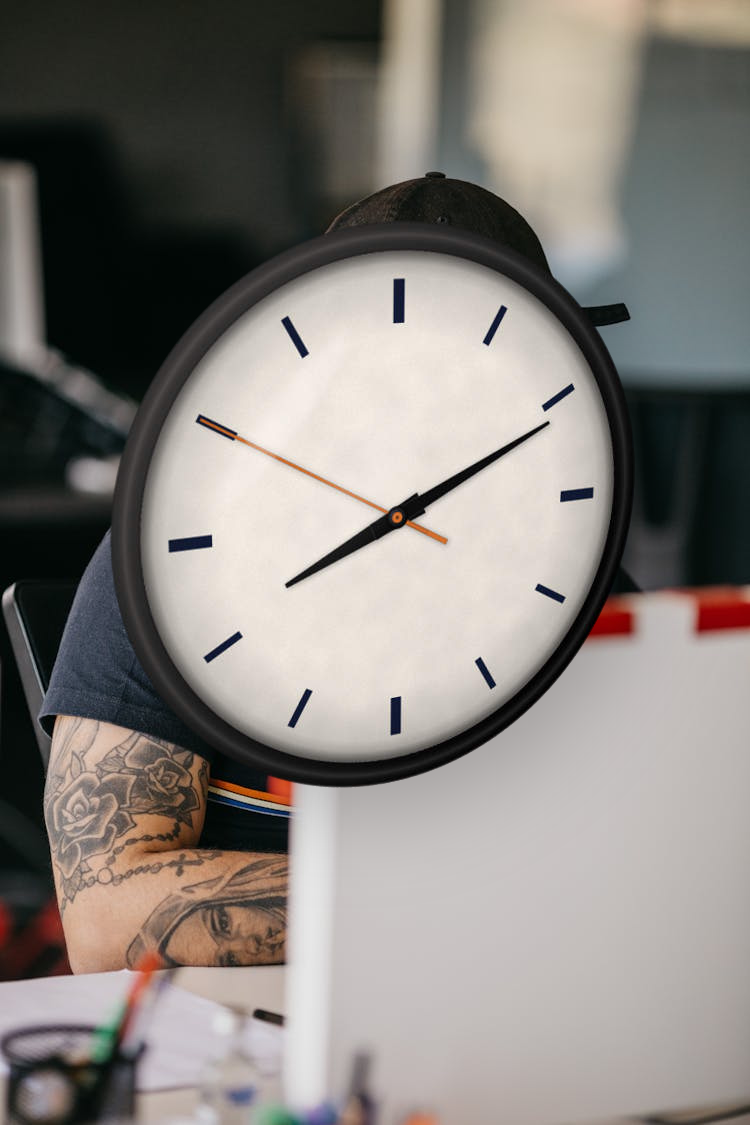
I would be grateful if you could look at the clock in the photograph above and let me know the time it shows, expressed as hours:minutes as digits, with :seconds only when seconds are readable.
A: 8:10:50
